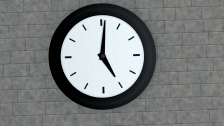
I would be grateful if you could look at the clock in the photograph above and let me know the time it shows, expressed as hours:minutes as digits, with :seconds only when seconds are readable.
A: 5:01
